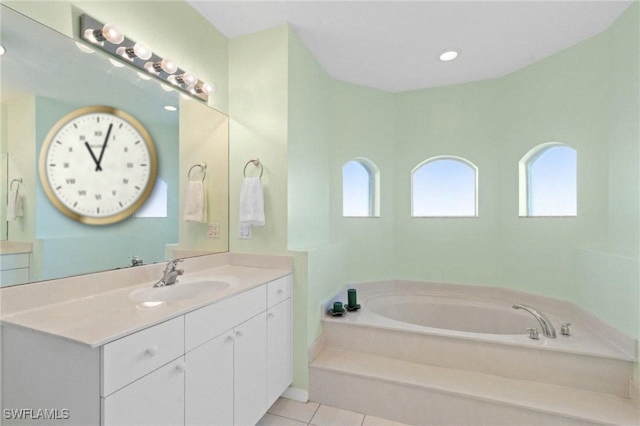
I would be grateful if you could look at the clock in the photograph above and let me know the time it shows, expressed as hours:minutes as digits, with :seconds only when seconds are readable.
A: 11:03
